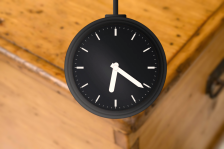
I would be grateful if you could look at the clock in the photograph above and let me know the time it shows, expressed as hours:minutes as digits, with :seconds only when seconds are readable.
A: 6:21
